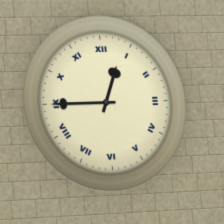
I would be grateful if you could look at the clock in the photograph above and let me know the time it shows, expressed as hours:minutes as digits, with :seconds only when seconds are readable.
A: 12:45
